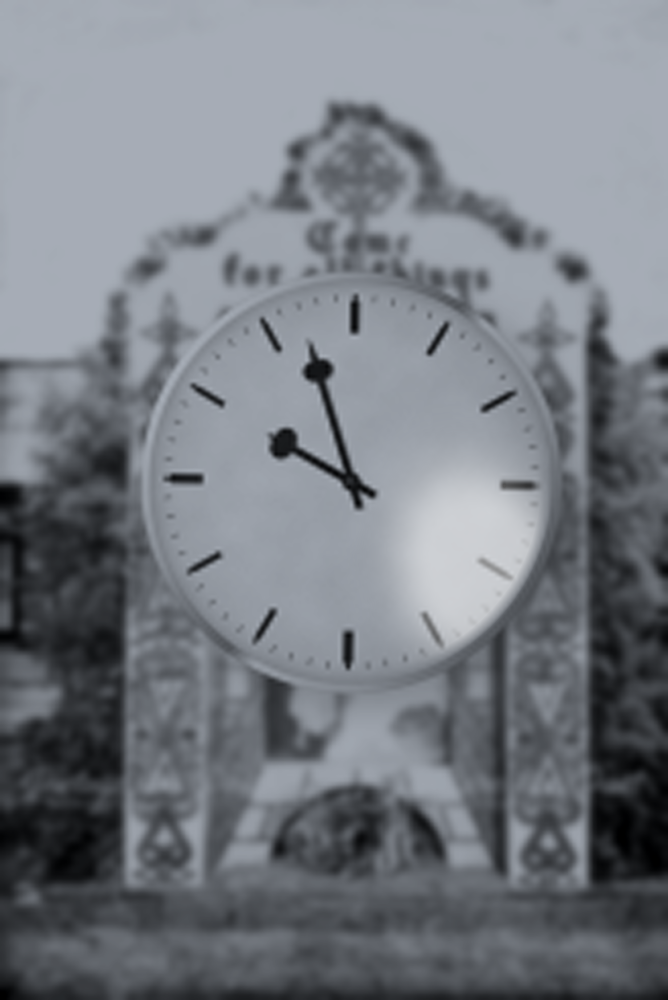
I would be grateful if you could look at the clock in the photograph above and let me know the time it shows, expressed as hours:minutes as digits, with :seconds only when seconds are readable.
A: 9:57
